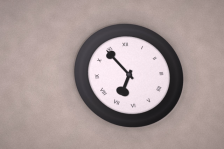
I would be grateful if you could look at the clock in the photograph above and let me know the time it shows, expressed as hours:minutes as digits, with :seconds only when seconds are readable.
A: 6:54
